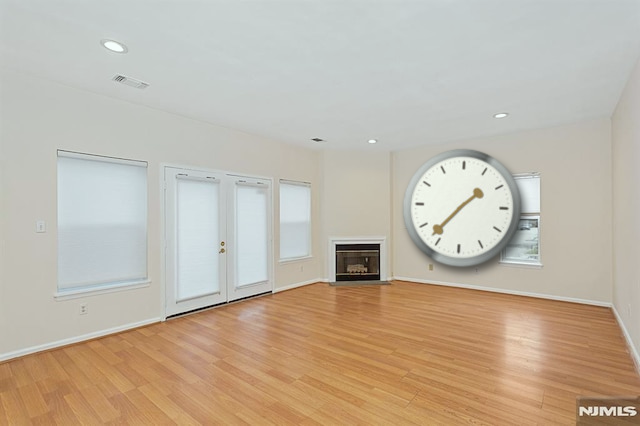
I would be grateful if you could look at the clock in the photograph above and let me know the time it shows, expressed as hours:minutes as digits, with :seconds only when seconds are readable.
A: 1:37
